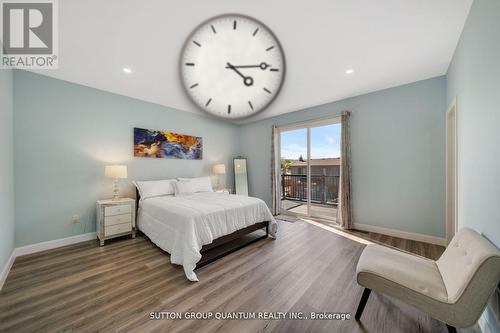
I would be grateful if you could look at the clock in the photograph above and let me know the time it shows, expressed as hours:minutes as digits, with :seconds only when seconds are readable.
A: 4:14
